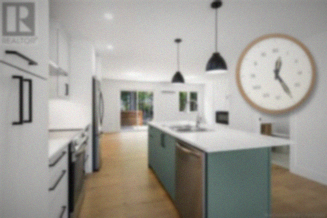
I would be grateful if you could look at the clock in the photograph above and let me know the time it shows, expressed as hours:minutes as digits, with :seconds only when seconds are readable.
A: 12:25
